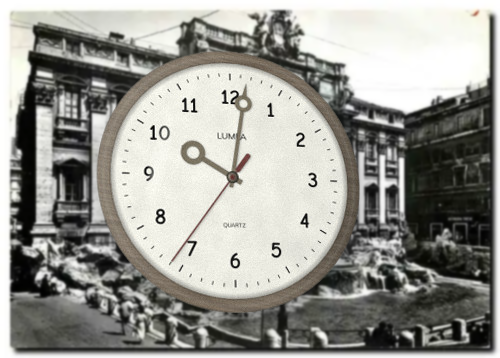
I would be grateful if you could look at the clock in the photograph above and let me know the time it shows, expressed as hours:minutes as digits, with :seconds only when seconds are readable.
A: 10:01:36
